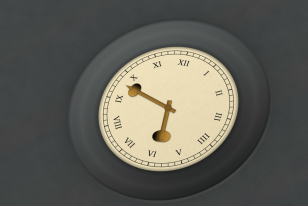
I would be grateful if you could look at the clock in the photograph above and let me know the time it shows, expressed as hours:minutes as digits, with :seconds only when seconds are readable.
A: 5:48
